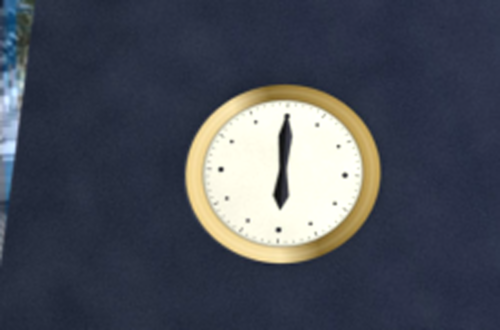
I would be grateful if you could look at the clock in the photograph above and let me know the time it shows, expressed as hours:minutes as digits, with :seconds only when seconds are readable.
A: 6:00
